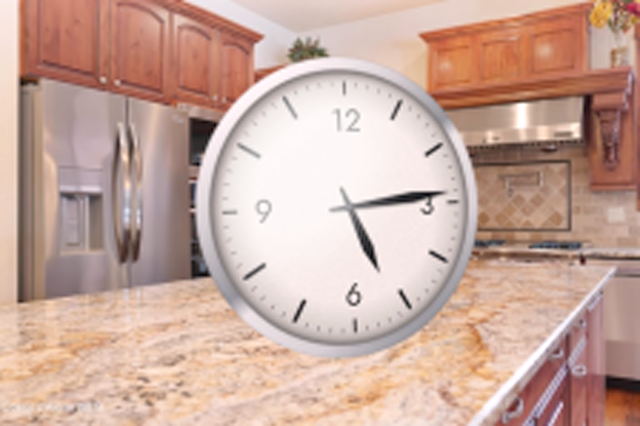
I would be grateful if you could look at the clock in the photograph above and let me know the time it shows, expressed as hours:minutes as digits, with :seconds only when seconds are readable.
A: 5:14
